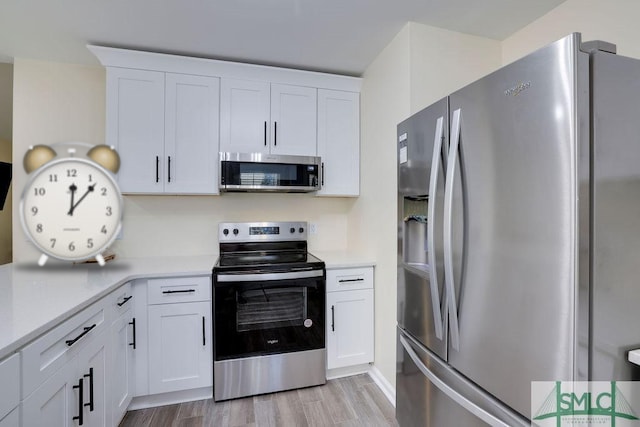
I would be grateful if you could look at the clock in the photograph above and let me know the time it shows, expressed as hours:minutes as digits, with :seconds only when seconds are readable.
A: 12:07
